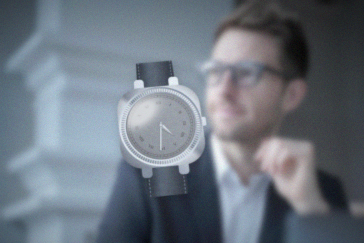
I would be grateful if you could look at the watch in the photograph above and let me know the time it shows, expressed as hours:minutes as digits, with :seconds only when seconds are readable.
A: 4:31
